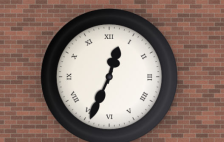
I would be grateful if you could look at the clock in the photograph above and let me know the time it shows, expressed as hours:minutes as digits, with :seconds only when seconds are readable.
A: 12:34
